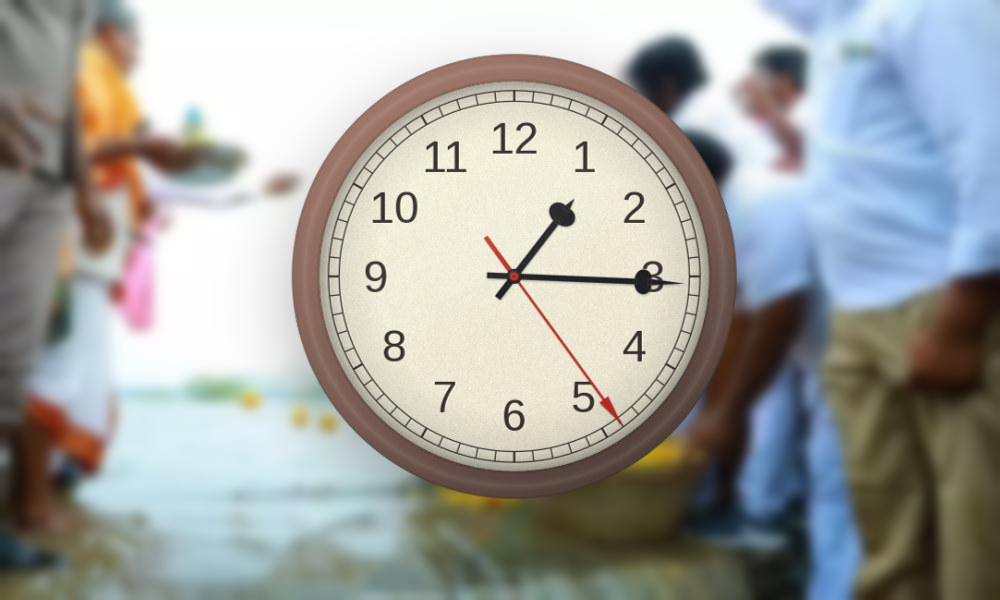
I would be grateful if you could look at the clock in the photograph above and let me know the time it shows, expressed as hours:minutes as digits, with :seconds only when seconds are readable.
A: 1:15:24
